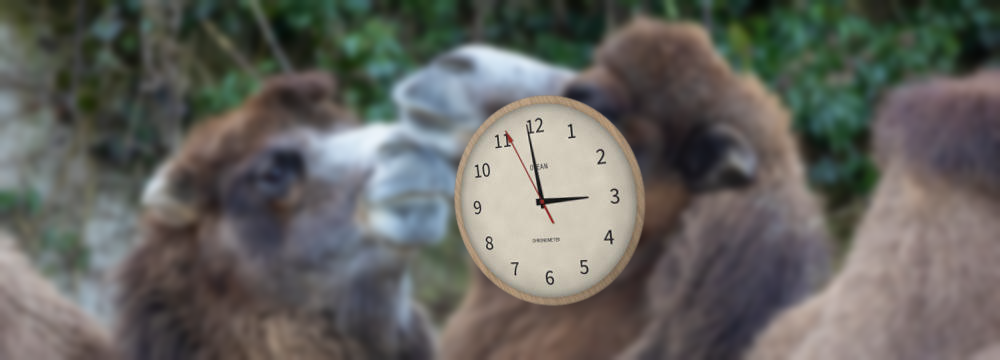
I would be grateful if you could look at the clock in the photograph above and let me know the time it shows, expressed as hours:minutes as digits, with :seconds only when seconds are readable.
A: 2:58:56
